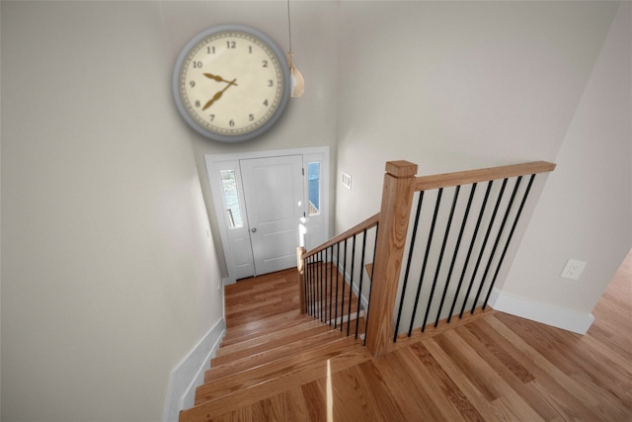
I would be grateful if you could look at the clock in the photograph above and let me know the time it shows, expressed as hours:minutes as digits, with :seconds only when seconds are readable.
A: 9:38
